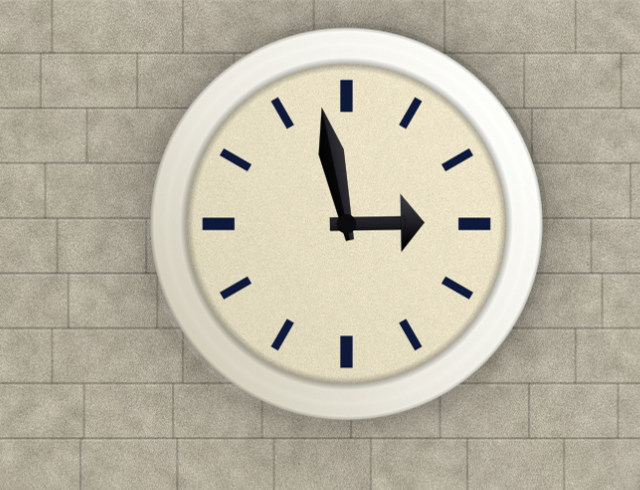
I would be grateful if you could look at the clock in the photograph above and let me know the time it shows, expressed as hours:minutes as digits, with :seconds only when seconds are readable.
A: 2:58
